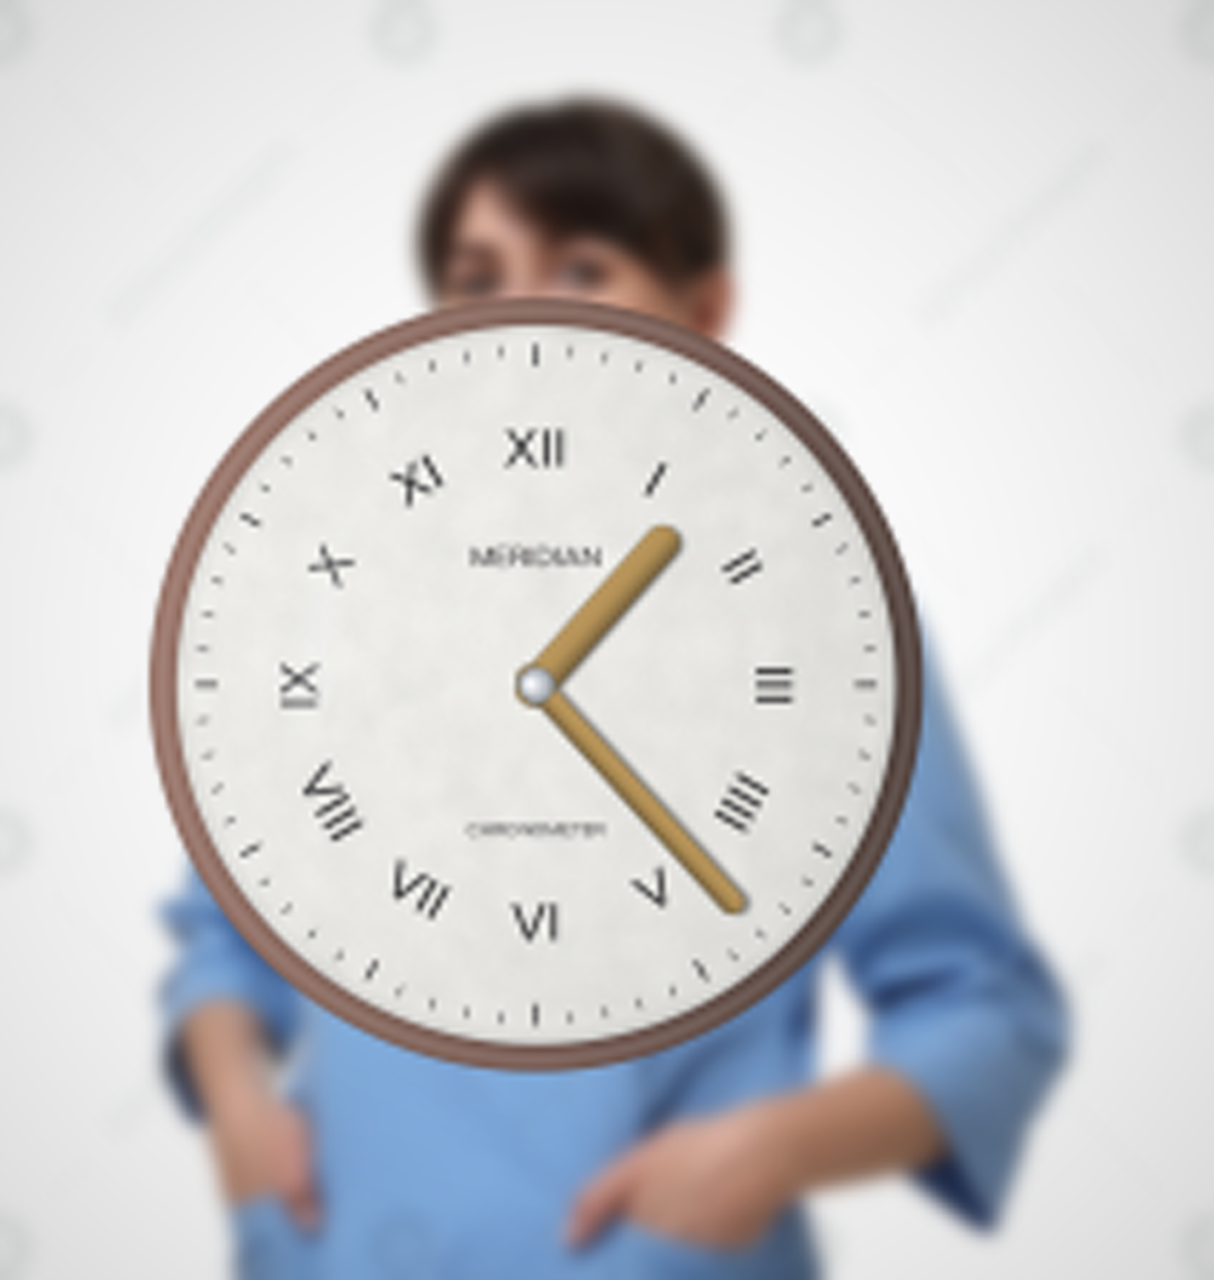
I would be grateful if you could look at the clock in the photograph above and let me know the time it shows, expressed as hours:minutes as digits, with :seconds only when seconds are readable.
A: 1:23
